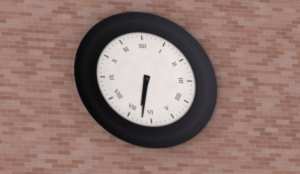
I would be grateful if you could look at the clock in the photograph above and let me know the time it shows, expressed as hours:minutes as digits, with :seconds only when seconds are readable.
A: 6:32
